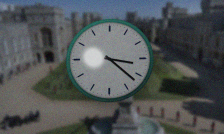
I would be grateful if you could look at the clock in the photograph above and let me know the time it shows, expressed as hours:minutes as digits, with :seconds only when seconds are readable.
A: 3:22
